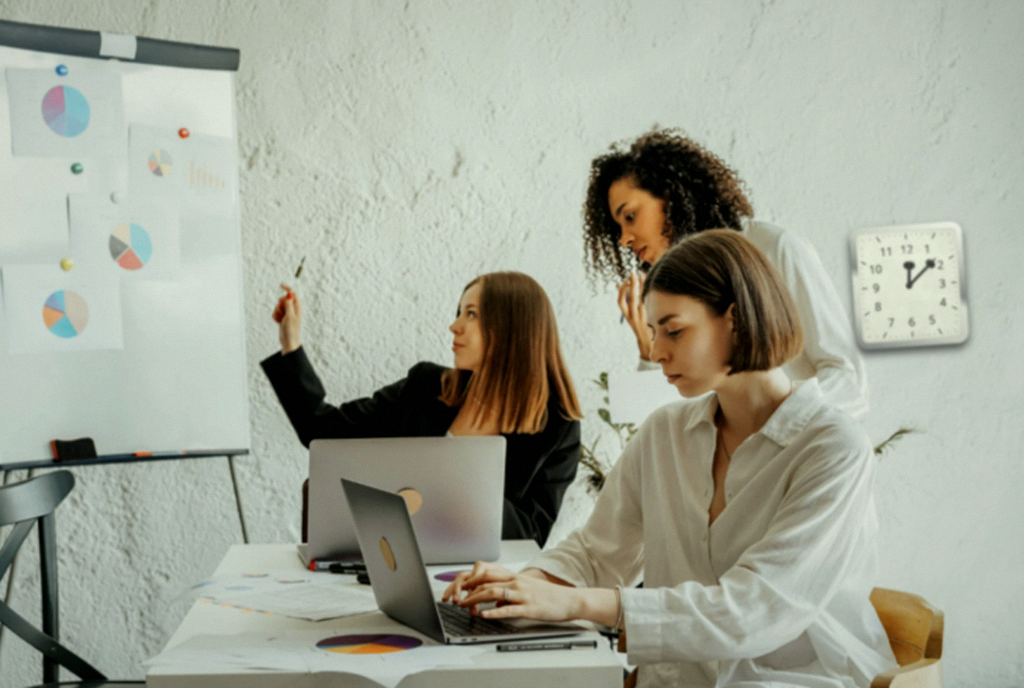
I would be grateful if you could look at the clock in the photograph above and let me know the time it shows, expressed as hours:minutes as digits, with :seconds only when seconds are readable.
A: 12:08
